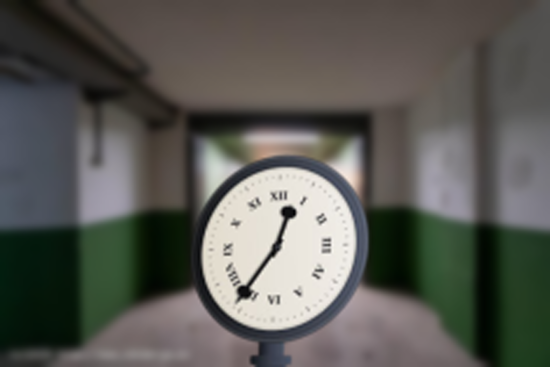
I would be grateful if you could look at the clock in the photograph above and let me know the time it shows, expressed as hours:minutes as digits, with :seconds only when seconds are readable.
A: 12:36
